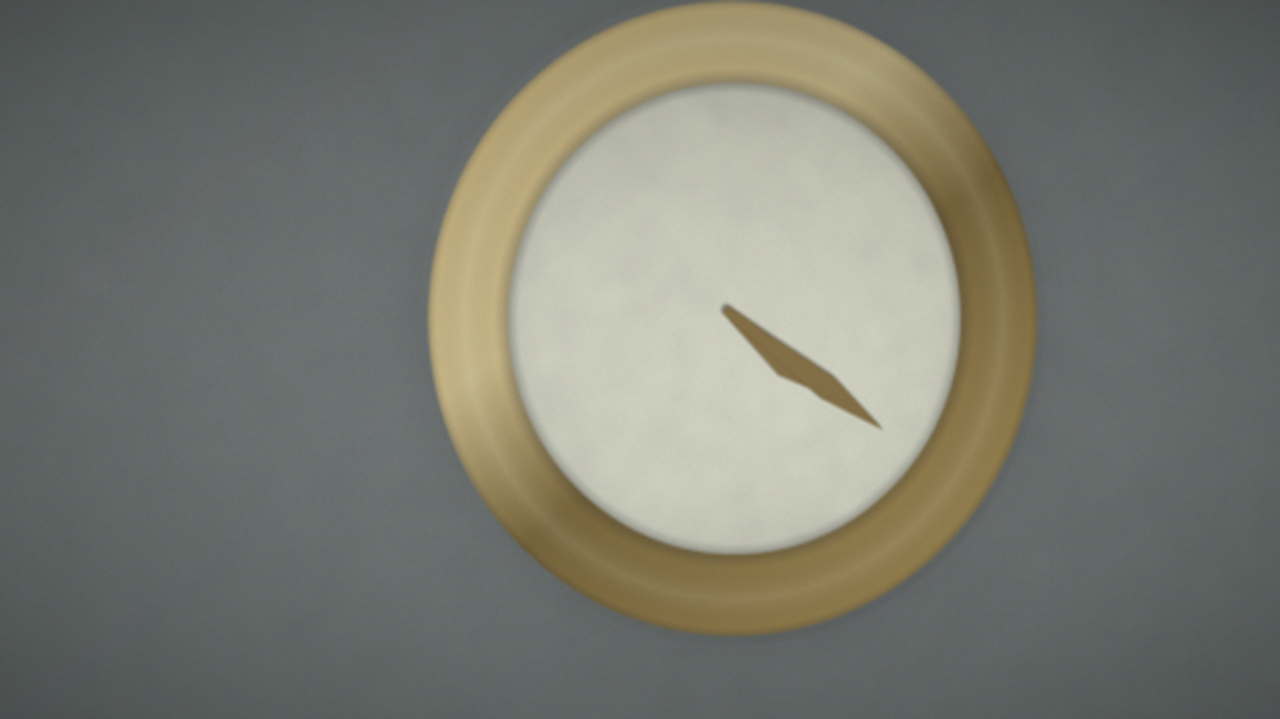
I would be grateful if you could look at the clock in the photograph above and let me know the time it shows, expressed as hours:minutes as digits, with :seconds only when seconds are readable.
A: 4:21
